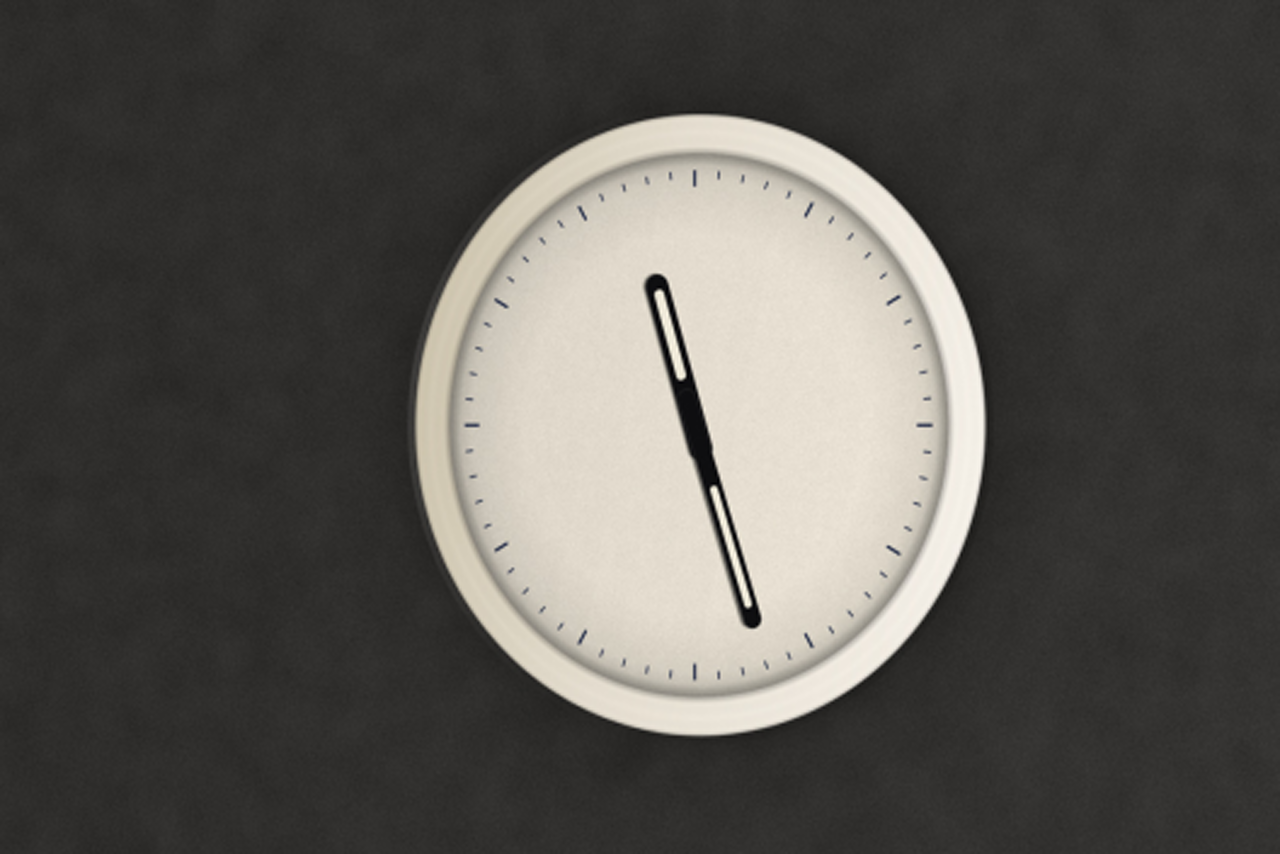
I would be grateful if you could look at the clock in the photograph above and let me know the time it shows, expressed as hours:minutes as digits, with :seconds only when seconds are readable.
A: 11:27
